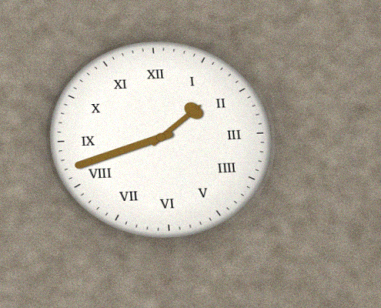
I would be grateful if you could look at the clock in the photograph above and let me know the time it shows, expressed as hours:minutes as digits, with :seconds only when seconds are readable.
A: 1:42
